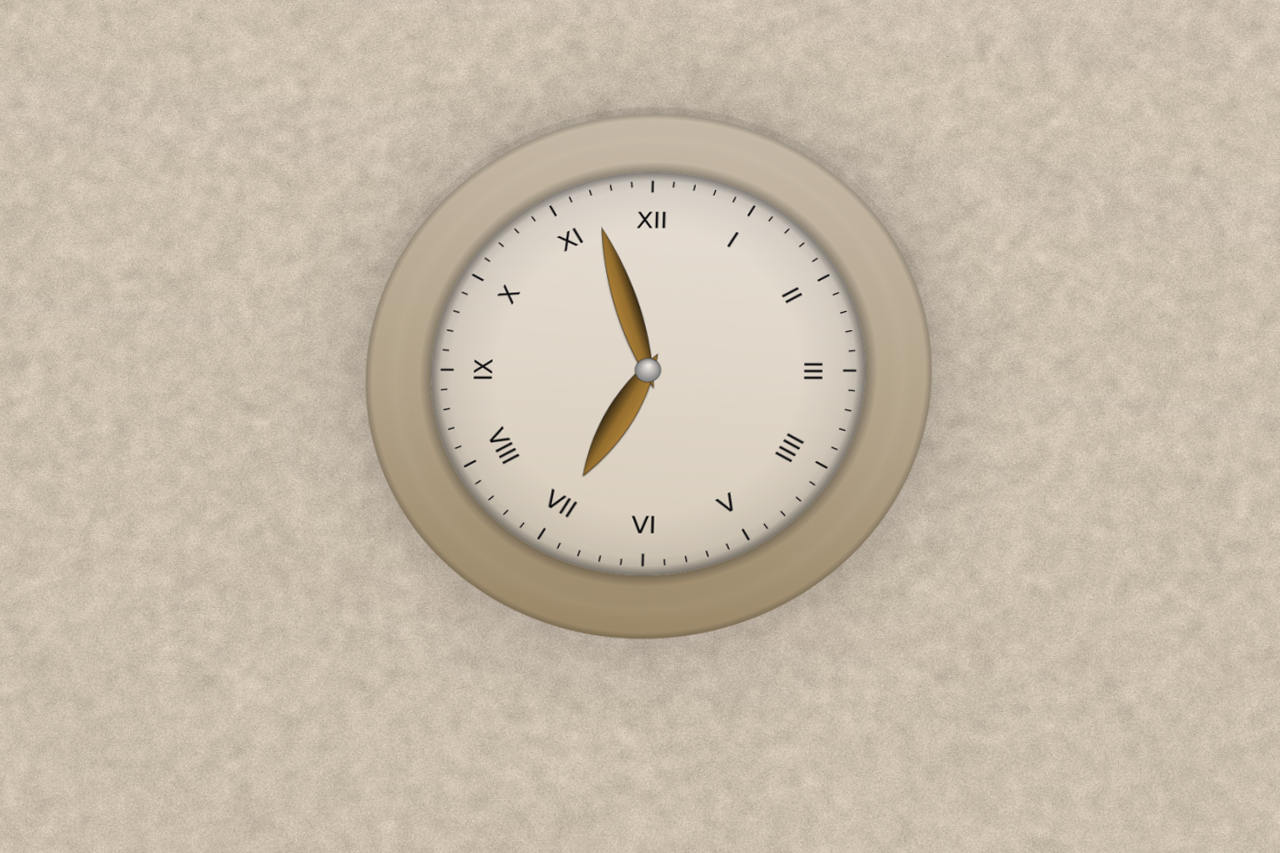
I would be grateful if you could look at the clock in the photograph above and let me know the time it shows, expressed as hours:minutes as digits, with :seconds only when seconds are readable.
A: 6:57
